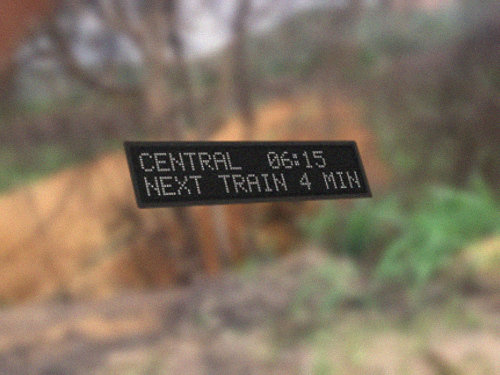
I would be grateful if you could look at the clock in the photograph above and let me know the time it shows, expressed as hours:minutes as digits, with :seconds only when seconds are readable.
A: 6:15
